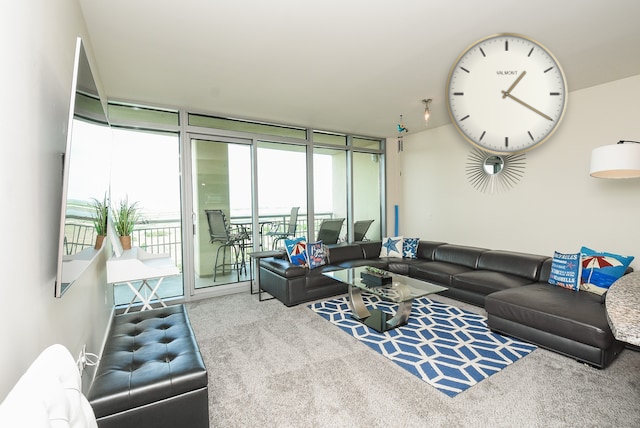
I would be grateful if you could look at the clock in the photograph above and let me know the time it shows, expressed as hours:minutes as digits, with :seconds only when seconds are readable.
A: 1:20
